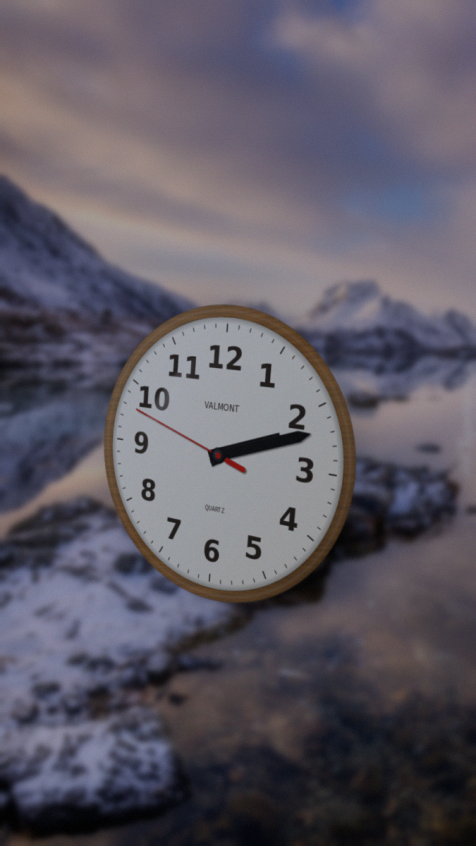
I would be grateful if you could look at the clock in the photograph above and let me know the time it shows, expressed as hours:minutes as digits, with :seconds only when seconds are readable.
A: 2:11:48
